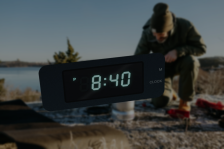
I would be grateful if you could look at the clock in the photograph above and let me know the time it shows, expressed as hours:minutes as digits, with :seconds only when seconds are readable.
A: 8:40
